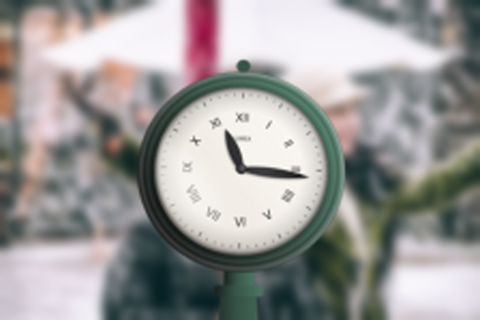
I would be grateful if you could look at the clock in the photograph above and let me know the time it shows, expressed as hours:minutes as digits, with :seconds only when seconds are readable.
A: 11:16
